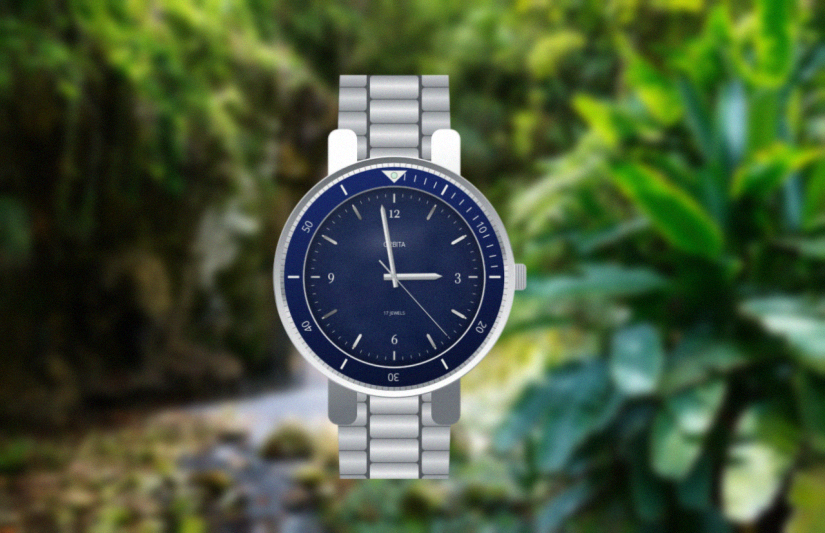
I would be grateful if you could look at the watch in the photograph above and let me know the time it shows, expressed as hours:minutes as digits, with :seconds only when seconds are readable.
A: 2:58:23
